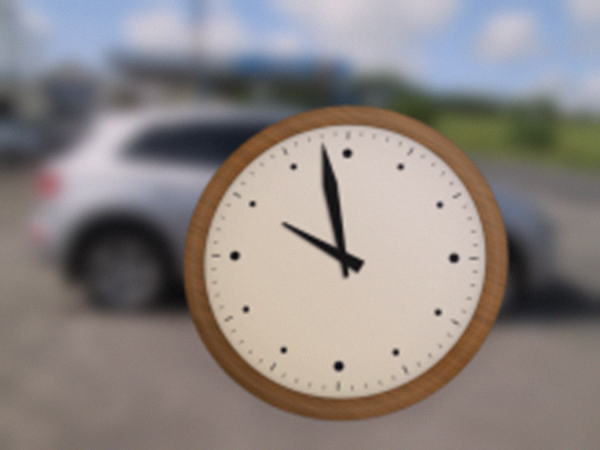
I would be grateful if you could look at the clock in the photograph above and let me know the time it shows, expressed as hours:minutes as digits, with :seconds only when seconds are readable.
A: 9:58
